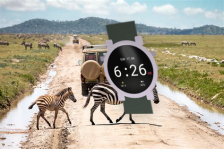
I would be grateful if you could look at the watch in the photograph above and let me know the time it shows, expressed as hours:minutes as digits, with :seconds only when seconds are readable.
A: 6:26
